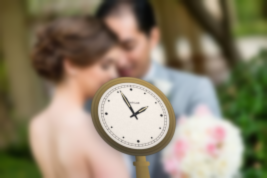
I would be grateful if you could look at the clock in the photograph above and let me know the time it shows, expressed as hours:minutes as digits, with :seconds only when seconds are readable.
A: 1:56
